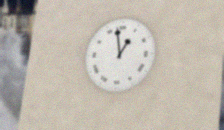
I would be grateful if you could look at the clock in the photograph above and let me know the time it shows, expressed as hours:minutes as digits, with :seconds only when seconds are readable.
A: 12:58
